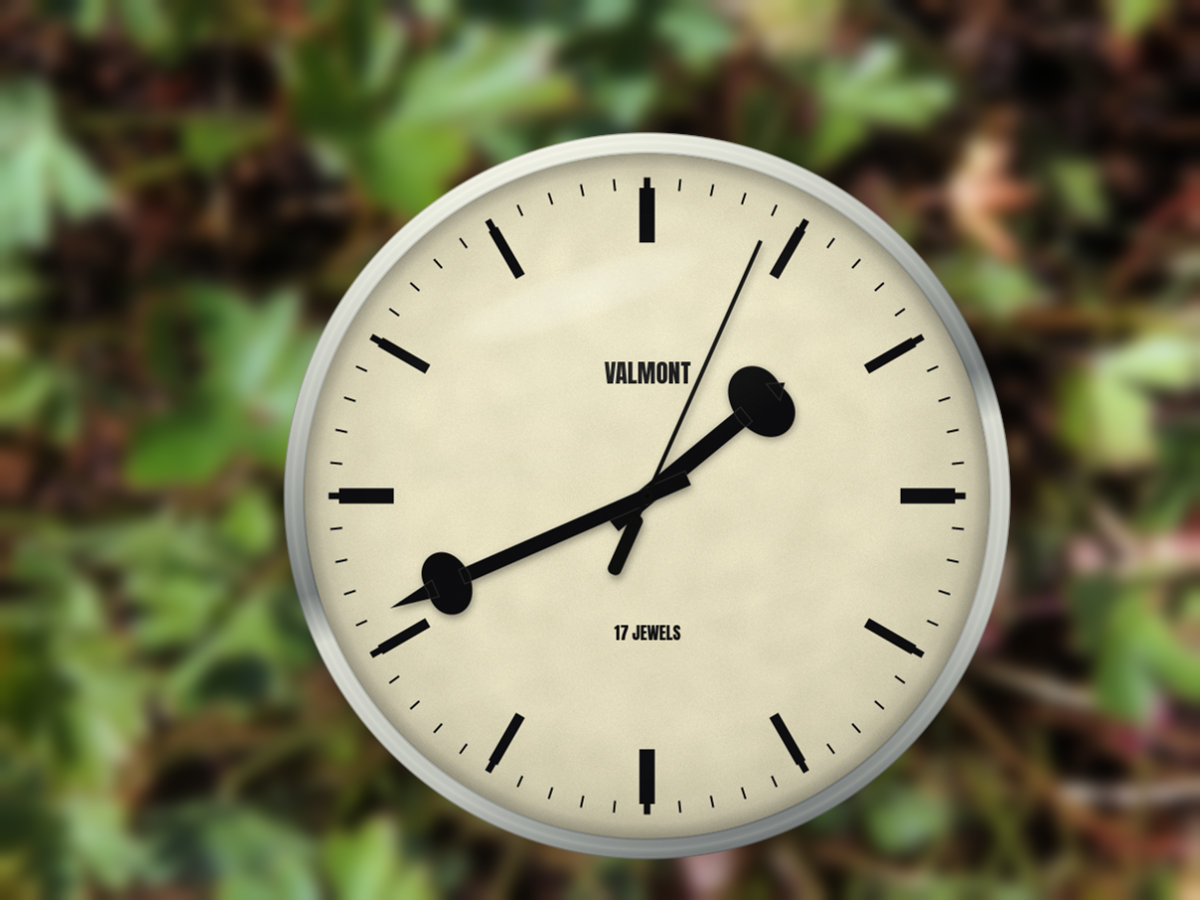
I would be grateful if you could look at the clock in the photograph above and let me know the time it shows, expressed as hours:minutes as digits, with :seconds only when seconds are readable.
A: 1:41:04
